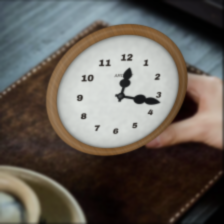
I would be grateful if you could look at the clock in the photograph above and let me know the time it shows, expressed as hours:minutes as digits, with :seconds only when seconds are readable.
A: 12:17
